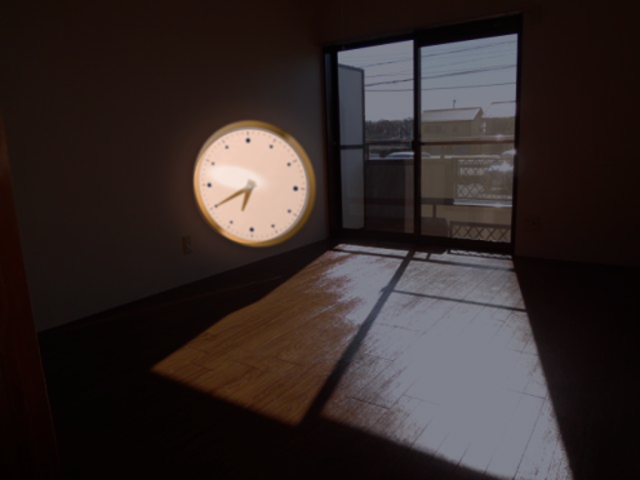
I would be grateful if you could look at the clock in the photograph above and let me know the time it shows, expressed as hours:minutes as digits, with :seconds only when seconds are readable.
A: 6:40
